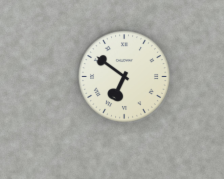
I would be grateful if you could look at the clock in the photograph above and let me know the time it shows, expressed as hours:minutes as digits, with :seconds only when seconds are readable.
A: 6:51
